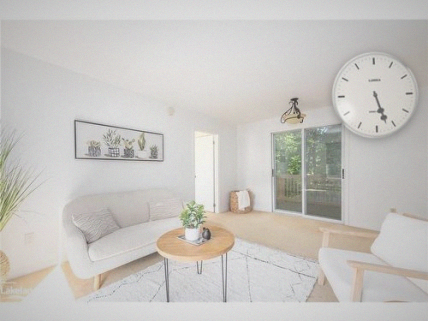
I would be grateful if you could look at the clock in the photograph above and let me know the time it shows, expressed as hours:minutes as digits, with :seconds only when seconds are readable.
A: 5:27
